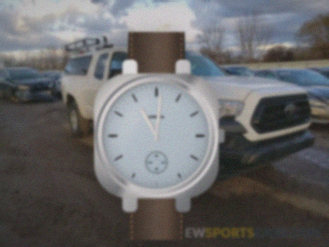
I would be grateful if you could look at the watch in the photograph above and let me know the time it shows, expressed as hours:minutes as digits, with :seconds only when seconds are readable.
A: 11:01
